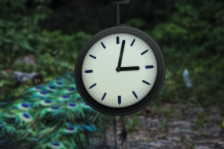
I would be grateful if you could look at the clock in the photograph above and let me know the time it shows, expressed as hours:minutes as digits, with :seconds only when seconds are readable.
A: 3:02
